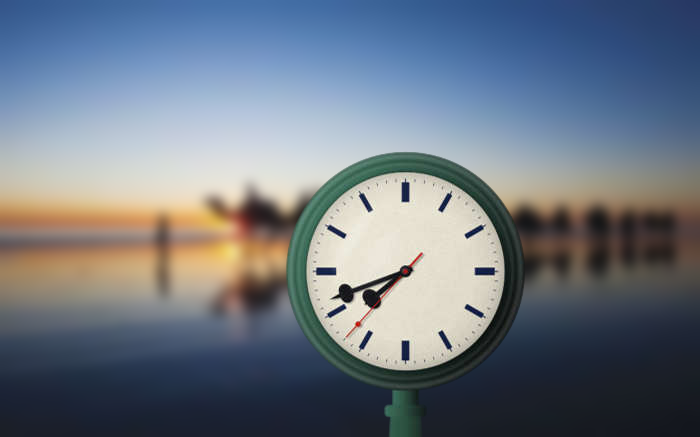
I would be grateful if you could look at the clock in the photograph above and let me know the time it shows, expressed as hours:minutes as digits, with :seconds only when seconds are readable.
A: 7:41:37
